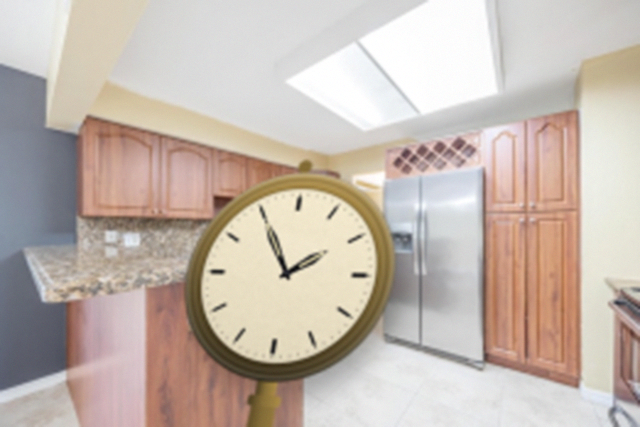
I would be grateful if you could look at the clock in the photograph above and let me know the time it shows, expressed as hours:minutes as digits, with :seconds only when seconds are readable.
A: 1:55
